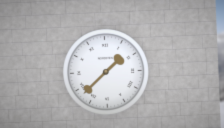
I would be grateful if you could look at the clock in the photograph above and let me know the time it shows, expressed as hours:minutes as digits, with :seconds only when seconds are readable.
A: 1:38
